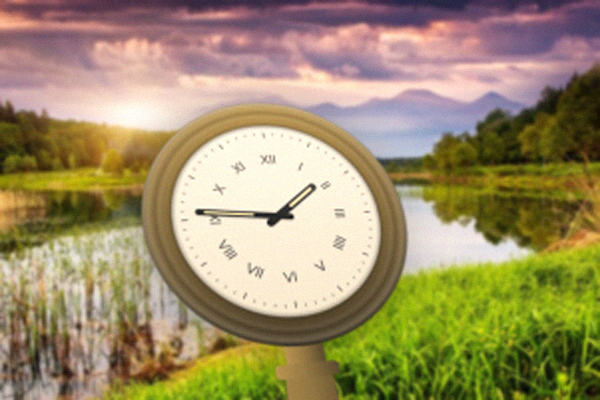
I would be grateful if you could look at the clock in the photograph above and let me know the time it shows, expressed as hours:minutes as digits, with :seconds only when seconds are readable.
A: 1:46
